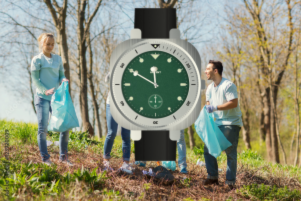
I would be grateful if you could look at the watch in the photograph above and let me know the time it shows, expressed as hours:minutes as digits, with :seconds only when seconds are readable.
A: 11:50
